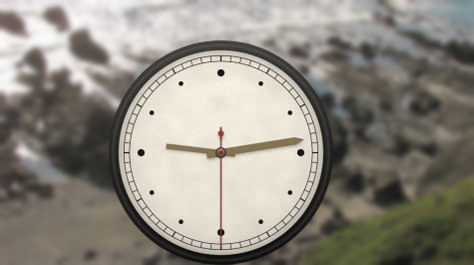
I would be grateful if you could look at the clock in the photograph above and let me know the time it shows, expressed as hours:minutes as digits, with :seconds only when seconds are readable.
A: 9:13:30
